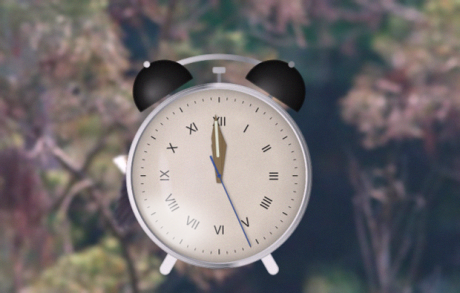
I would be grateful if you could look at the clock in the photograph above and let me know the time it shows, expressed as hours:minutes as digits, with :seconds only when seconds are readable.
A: 11:59:26
